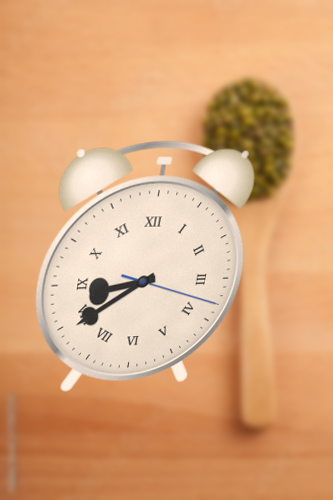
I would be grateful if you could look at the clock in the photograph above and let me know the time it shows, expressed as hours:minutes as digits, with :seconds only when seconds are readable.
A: 8:39:18
